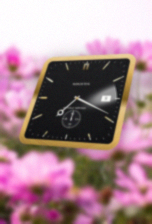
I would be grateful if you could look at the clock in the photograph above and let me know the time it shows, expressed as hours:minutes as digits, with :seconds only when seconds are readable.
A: 7:19
